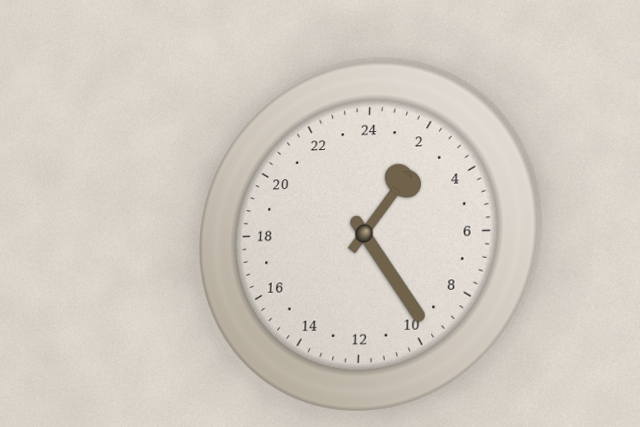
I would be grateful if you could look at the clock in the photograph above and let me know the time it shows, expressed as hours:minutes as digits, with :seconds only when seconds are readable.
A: 2:24
